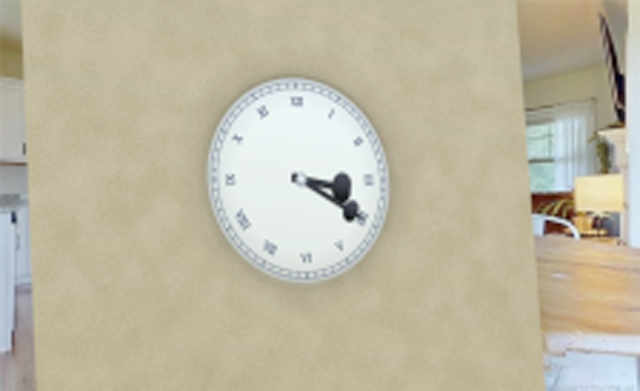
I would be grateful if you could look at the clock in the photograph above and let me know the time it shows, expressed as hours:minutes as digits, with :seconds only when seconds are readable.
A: 3:20
